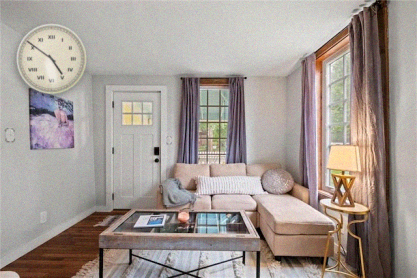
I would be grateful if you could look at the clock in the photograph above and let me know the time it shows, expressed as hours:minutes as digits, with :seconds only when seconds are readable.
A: 4:51
